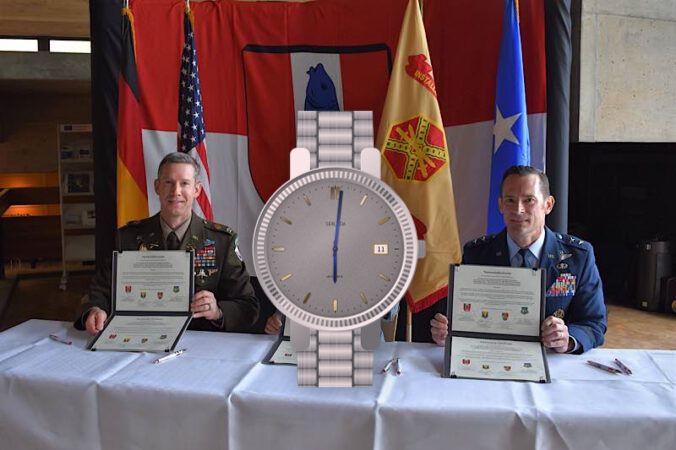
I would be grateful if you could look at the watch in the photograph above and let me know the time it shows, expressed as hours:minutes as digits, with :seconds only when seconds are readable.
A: 6:01
